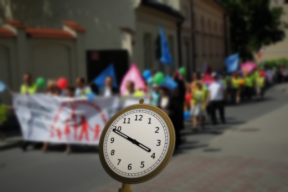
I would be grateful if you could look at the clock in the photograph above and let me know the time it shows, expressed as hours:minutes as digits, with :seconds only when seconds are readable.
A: 3:49
